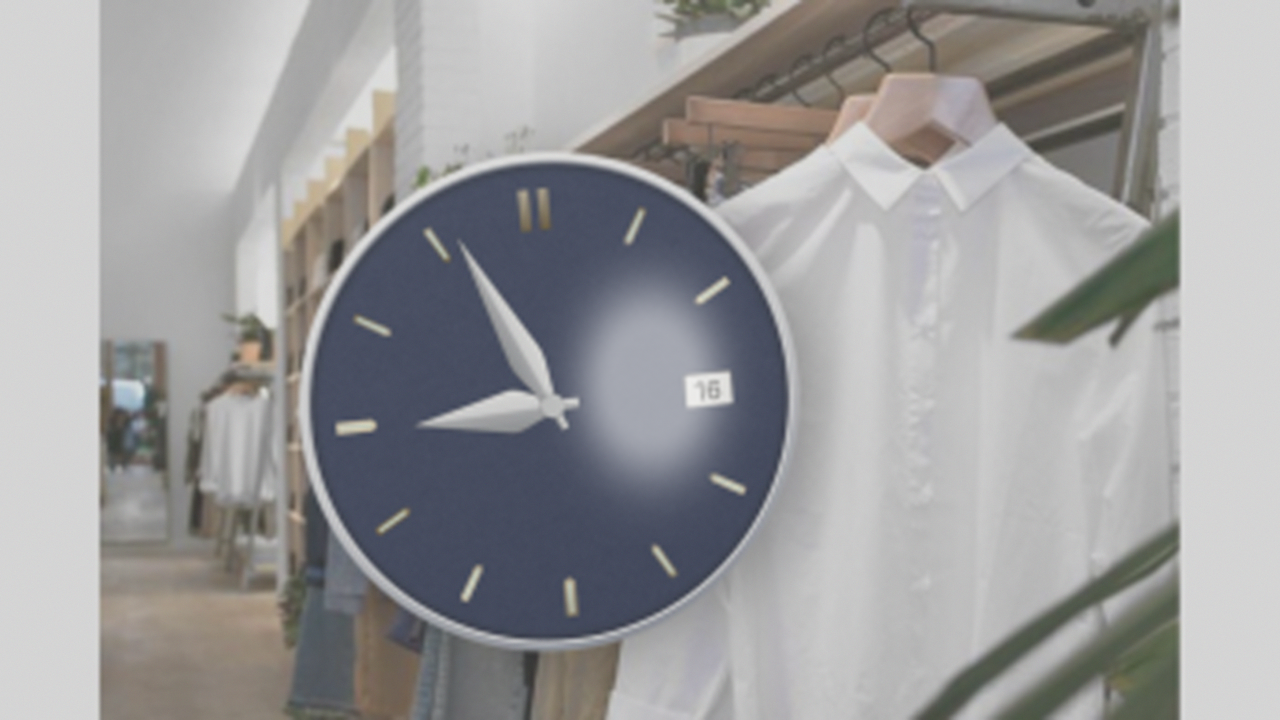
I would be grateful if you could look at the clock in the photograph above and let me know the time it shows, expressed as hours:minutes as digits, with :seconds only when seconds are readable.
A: 8:56
